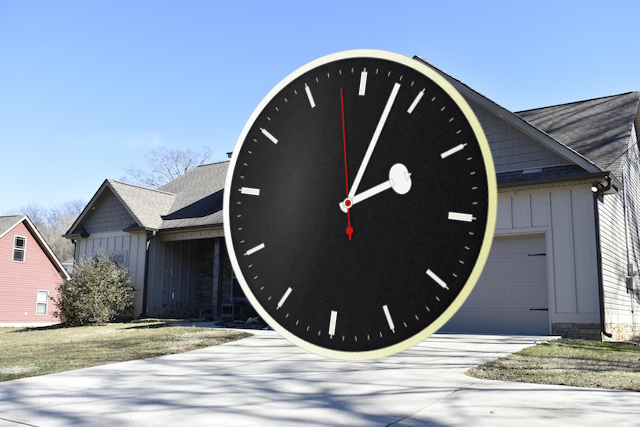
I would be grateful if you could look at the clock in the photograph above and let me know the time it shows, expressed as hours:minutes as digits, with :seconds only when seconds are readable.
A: 2:02:58
